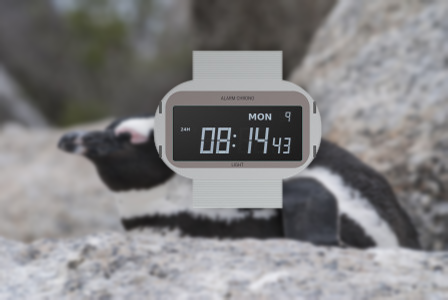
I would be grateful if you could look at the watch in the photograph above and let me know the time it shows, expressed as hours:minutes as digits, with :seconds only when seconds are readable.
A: 8:14:43
